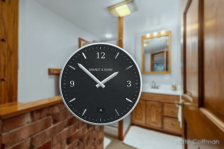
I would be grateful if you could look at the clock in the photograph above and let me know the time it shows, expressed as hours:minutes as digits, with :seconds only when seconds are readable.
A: 1:52
